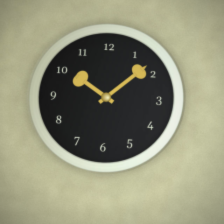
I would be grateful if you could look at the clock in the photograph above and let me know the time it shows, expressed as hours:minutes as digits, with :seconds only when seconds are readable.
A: 10:08
